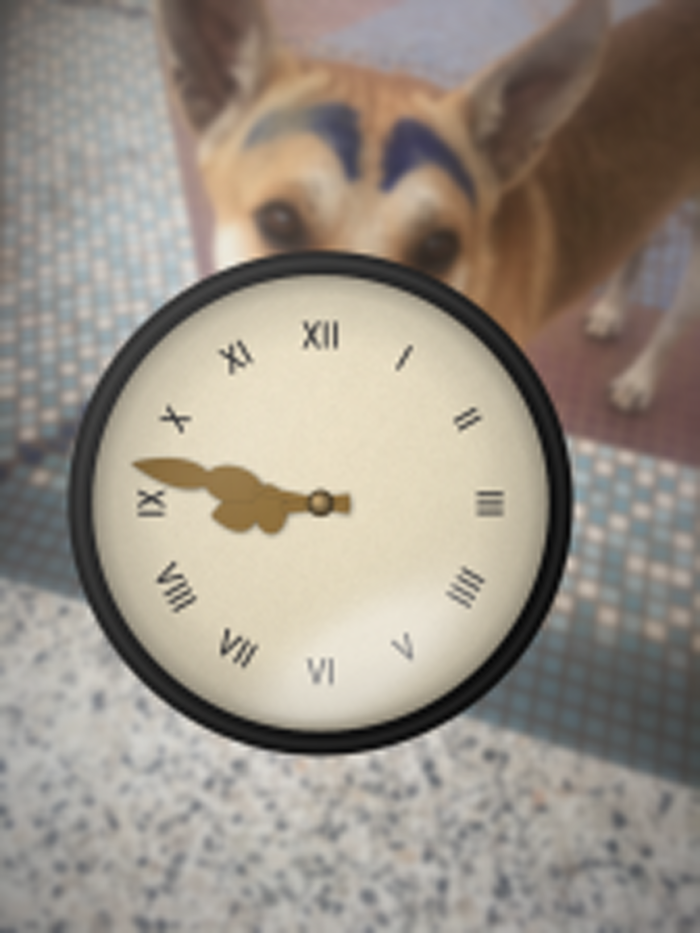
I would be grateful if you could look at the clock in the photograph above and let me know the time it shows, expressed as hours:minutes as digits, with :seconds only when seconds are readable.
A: 8:47
